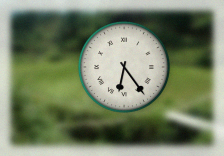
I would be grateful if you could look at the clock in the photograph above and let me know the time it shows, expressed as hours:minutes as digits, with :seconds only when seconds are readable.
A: 6:24
